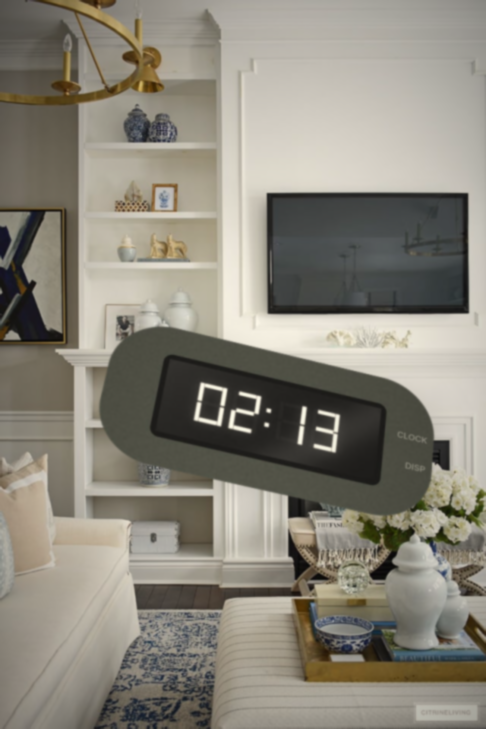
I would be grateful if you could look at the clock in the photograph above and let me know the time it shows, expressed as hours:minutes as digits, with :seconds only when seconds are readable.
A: 2:13
